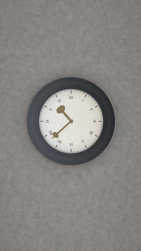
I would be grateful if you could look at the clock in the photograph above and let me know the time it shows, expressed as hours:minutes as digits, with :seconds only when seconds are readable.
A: 10:38
